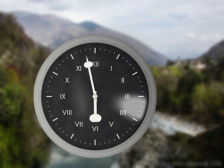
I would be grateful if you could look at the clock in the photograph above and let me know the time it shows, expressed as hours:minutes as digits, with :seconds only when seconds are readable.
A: 5:58
